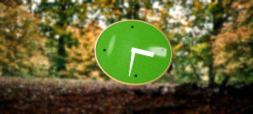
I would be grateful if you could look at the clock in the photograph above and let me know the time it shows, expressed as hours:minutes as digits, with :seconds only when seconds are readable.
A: 3:32
